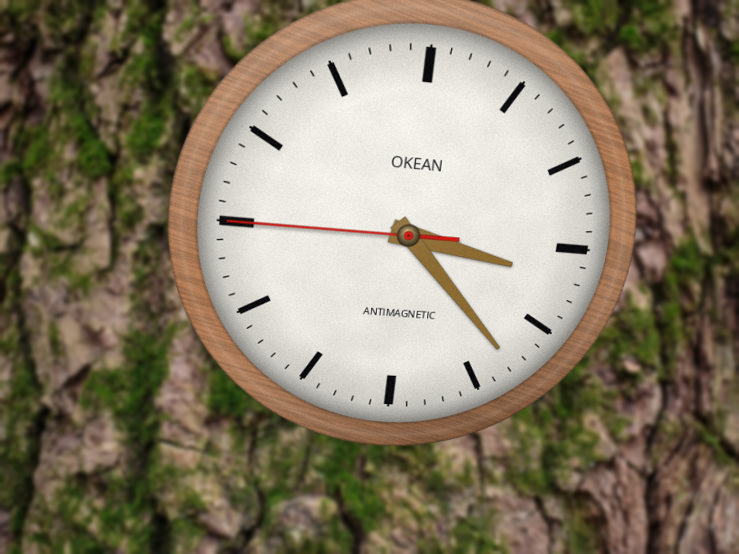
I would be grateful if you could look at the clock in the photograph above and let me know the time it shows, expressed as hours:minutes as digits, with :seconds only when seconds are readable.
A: 3:22:45
